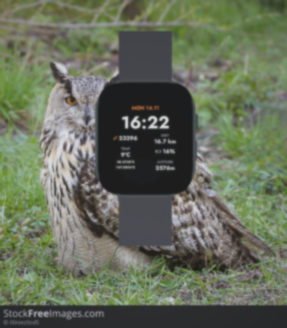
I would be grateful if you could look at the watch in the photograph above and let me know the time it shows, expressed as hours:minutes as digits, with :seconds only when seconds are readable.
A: 16:22
